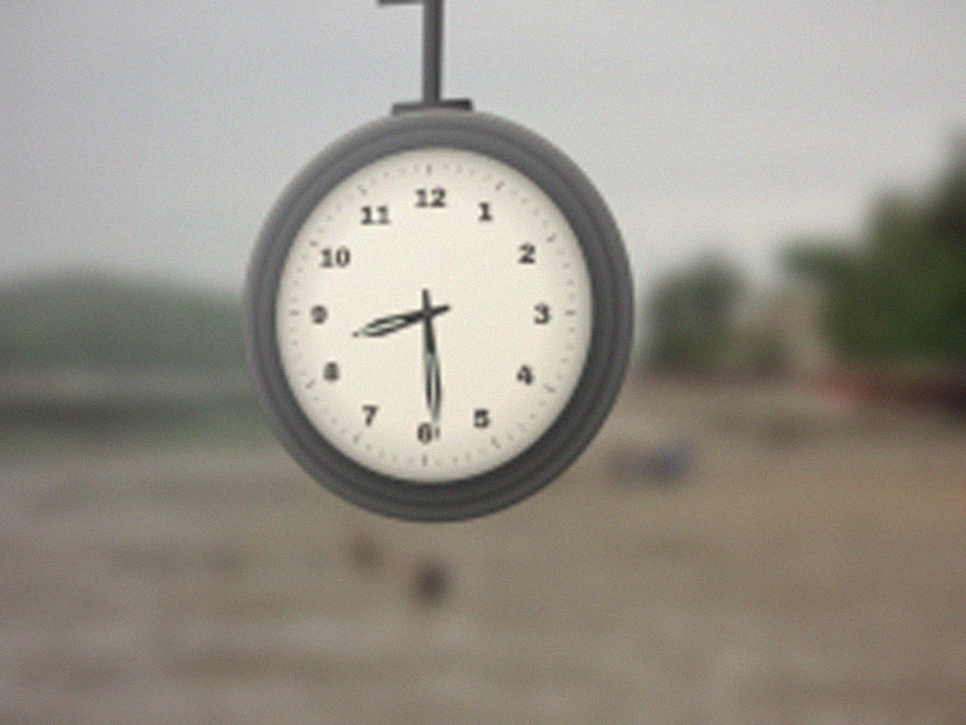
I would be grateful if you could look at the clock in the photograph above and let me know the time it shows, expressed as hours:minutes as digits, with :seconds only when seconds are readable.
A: 8:29
